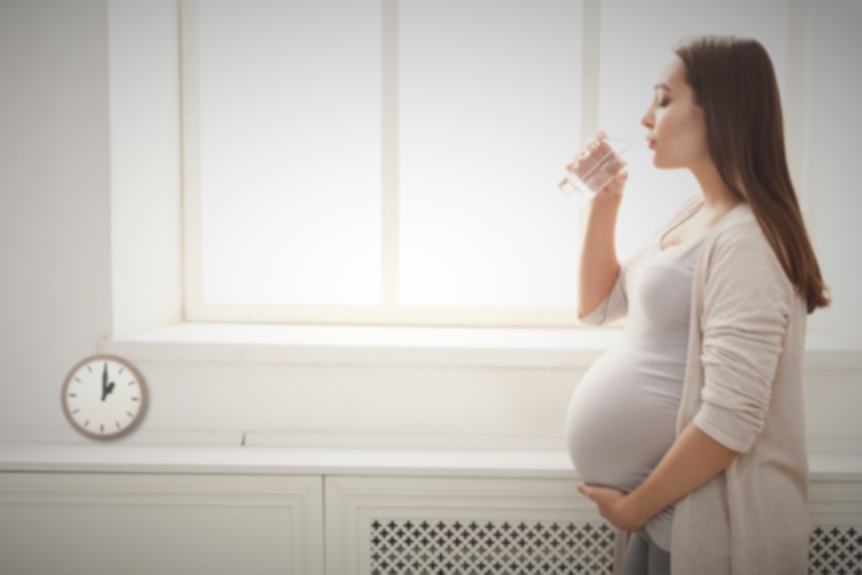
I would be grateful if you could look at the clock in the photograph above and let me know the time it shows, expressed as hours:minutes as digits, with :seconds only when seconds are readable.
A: 1:00
